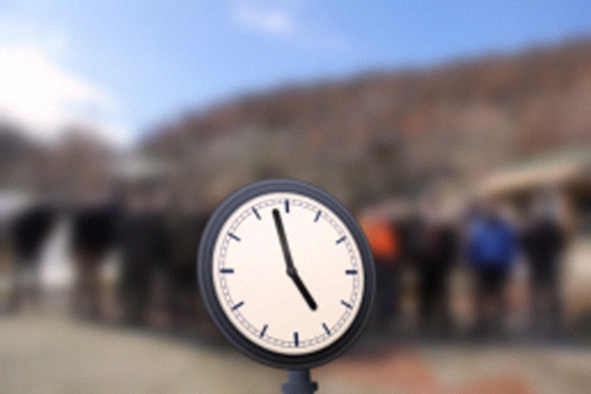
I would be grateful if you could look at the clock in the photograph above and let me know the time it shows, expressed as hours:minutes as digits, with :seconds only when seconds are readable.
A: 4:58
